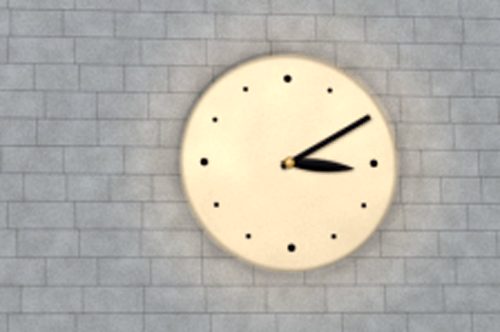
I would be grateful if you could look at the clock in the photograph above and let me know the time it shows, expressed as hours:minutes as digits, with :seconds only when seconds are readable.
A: 3:10
